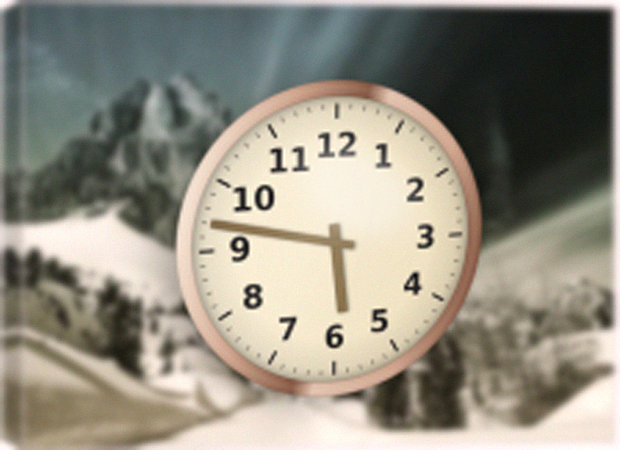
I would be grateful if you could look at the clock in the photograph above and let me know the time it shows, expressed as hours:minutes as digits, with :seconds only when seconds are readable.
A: 5:47
